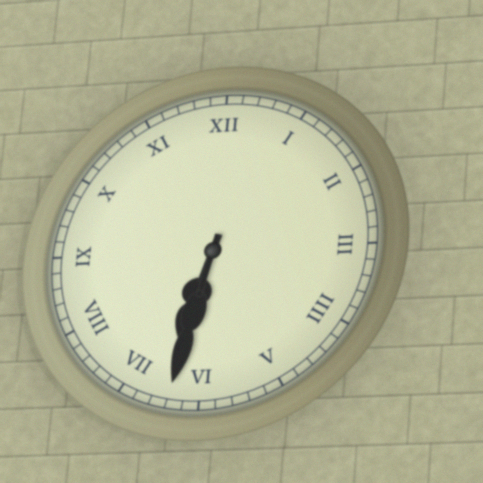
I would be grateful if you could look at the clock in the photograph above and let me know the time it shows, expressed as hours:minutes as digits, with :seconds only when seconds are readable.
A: 6:32
